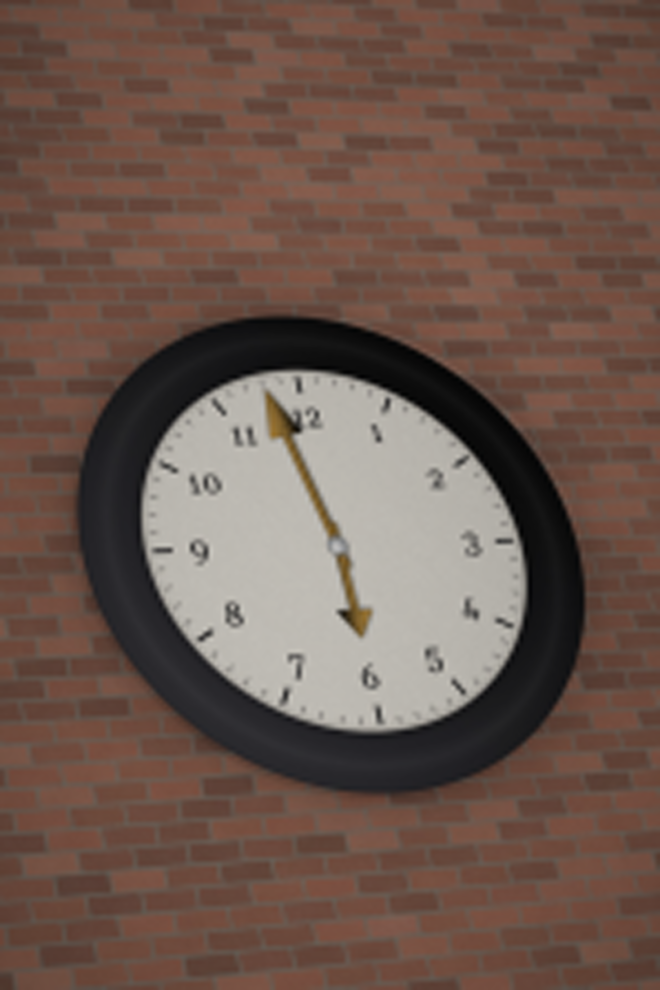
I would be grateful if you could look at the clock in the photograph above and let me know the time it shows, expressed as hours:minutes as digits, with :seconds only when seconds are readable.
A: 5:58
